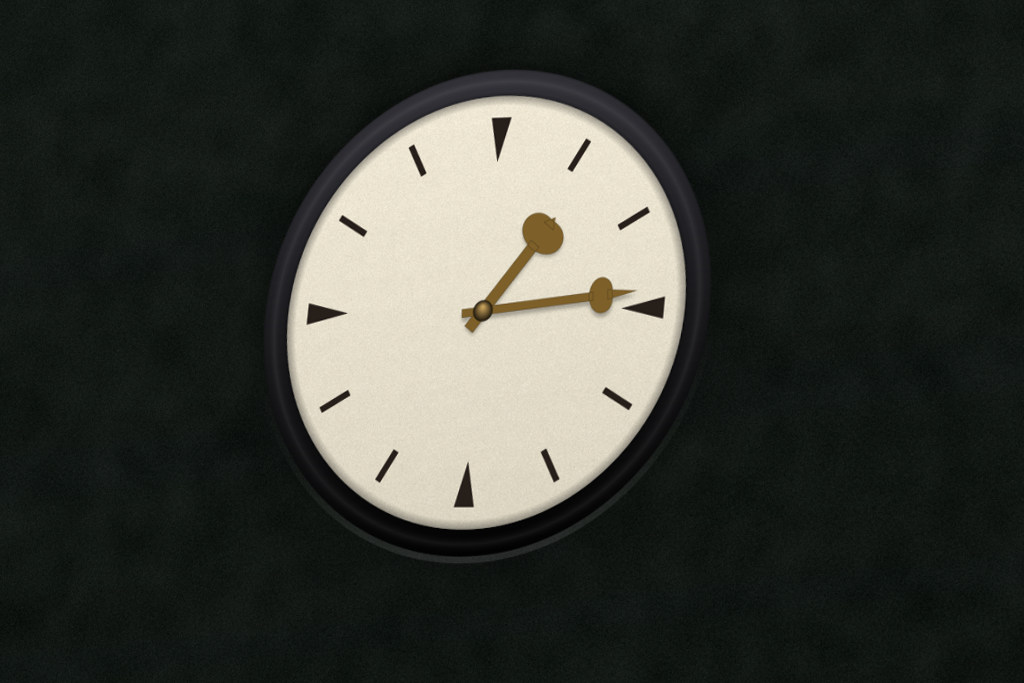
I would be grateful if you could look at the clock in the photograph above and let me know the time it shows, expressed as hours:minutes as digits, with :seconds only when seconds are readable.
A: 1:14
